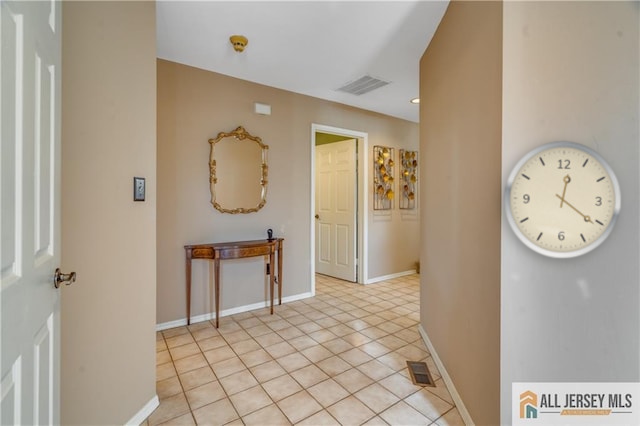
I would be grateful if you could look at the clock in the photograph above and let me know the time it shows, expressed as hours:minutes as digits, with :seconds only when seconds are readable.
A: 12:21
